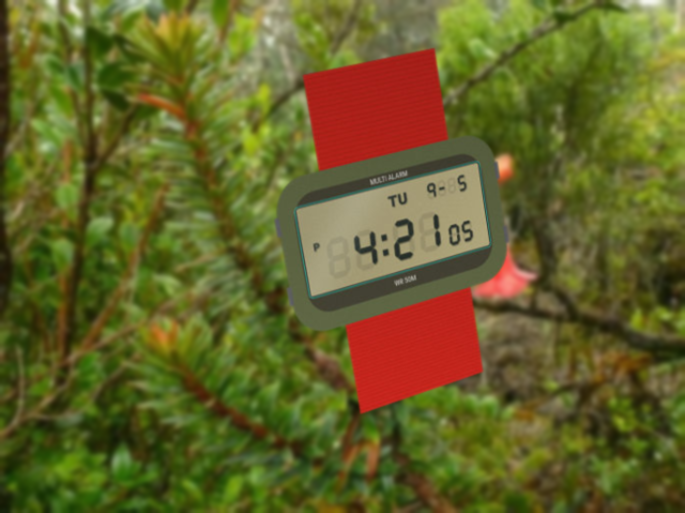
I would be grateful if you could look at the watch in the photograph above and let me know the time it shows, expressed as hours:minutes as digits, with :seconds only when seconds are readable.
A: 4:21:05
